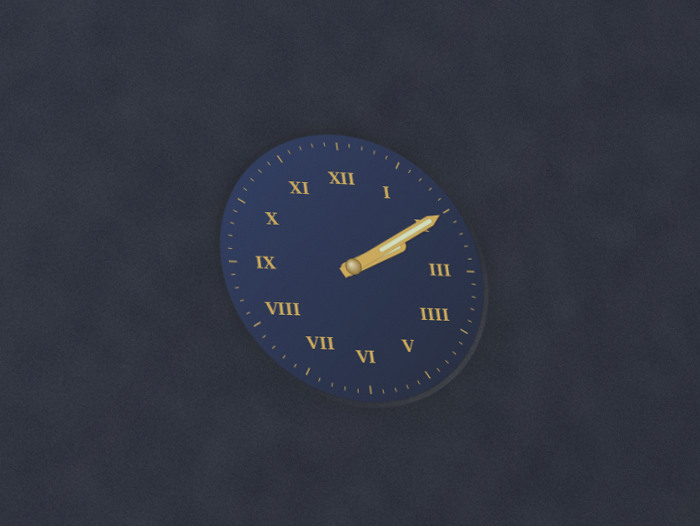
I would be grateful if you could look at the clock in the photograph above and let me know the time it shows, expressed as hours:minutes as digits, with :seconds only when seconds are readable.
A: 2:10
